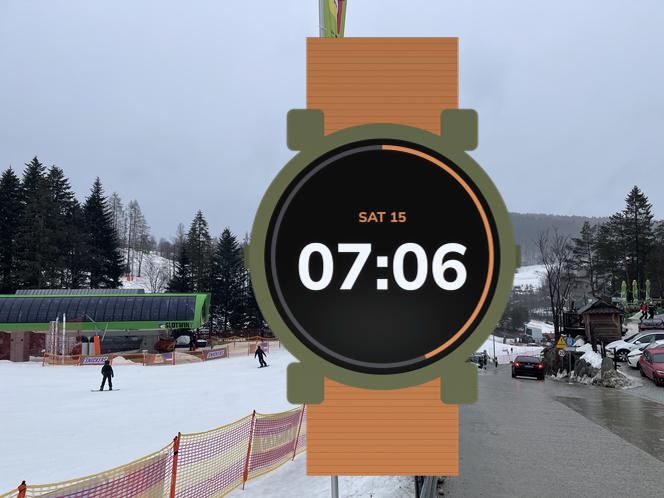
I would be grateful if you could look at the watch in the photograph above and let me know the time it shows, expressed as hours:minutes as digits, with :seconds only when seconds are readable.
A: 7:06
